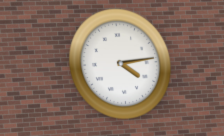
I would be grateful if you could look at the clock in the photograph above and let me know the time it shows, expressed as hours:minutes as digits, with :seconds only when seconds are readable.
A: 4:14
